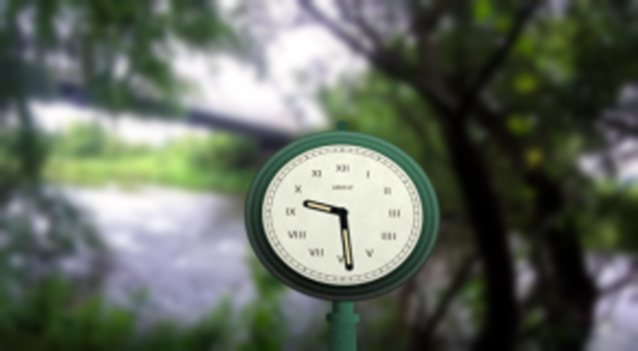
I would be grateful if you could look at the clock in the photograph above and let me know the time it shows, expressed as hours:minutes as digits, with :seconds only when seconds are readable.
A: 9:29
